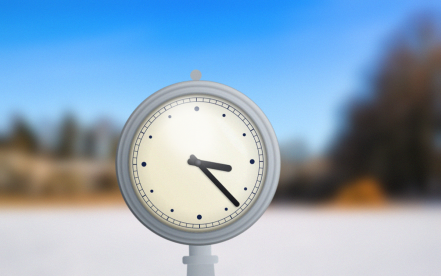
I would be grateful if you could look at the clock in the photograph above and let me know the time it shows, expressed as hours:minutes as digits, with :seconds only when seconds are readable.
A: 3:23
